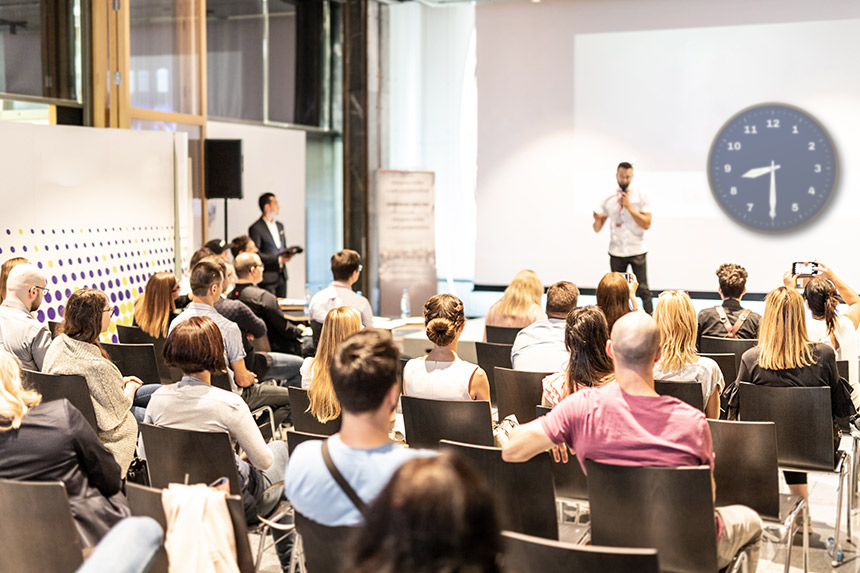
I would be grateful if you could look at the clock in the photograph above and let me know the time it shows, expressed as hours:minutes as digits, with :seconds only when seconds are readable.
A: 8:30
